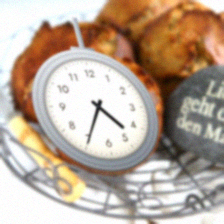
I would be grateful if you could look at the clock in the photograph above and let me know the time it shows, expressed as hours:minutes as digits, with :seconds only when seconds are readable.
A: 4:35
